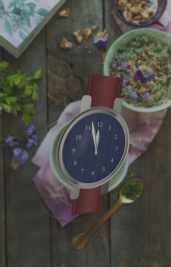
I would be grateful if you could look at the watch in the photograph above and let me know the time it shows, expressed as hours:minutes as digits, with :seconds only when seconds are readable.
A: 11:57
